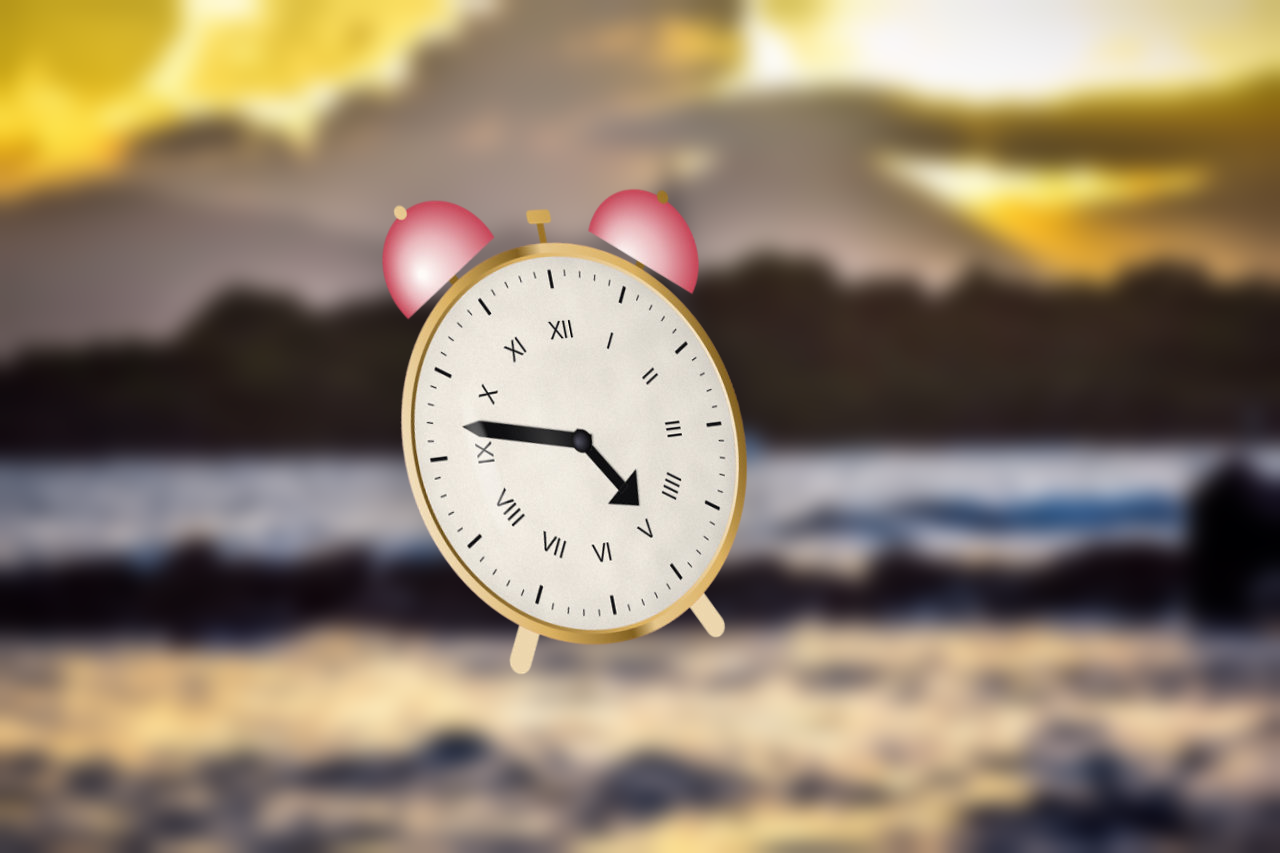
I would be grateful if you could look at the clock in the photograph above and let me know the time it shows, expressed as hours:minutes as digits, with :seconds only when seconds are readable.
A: 4:47
